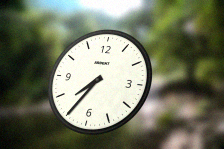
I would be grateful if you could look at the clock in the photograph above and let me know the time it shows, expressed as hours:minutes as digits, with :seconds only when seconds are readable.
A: 7:35
